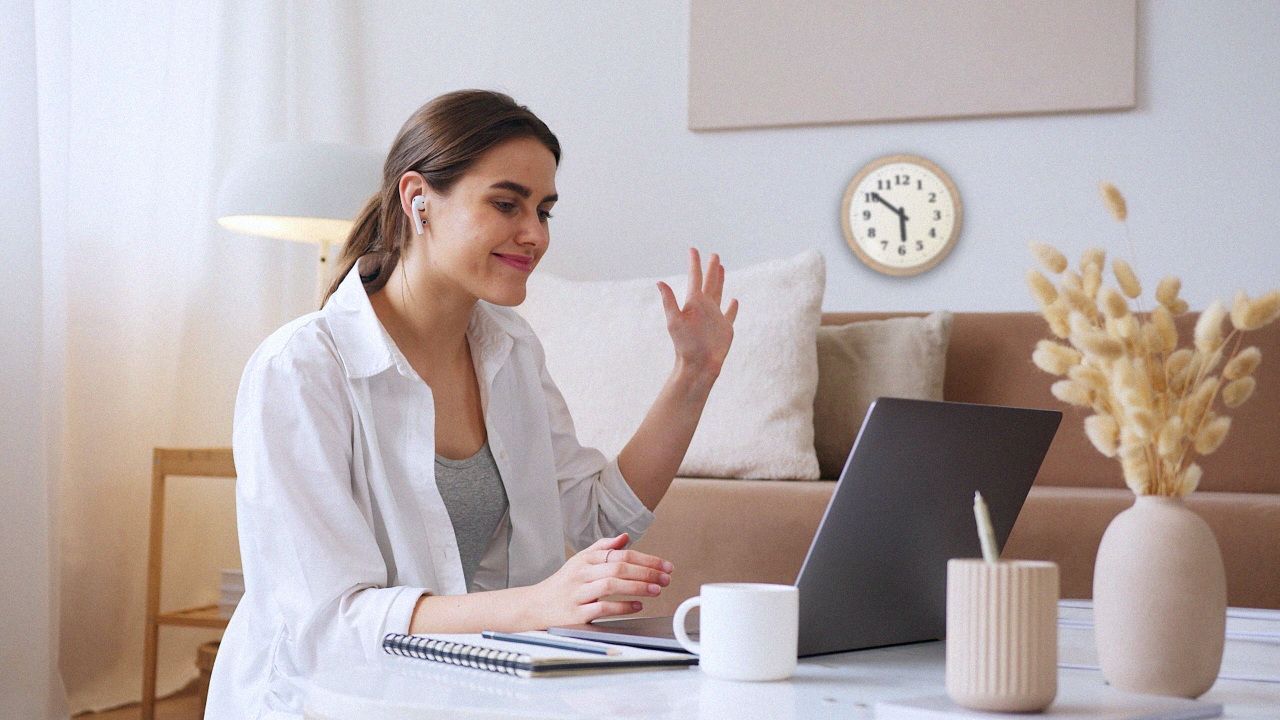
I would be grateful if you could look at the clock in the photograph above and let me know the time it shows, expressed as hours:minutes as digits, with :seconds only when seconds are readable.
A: 5:51
